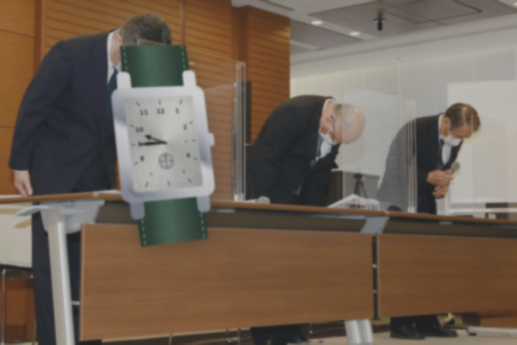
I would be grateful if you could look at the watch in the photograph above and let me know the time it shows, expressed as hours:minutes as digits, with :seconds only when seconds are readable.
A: 9:45
